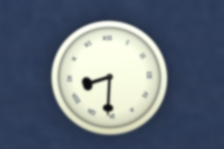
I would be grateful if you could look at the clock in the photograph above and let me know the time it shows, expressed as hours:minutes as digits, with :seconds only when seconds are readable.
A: 8:31
